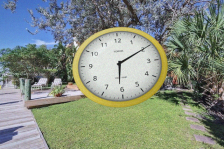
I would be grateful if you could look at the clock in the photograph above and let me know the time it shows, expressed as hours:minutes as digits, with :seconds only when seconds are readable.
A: 6:10
